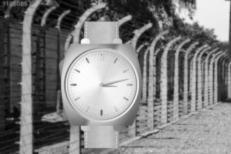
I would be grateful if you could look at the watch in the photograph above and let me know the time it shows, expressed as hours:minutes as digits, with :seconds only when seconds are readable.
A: 3:13
